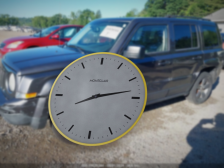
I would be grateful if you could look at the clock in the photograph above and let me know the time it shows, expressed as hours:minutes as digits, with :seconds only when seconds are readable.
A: 8:13
